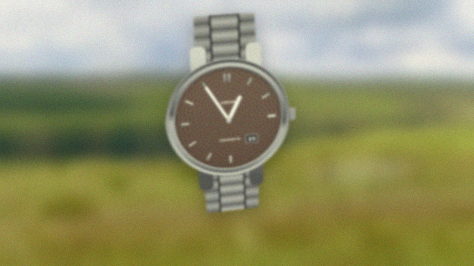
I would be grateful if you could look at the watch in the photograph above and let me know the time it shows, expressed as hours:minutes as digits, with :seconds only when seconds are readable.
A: 12:55
